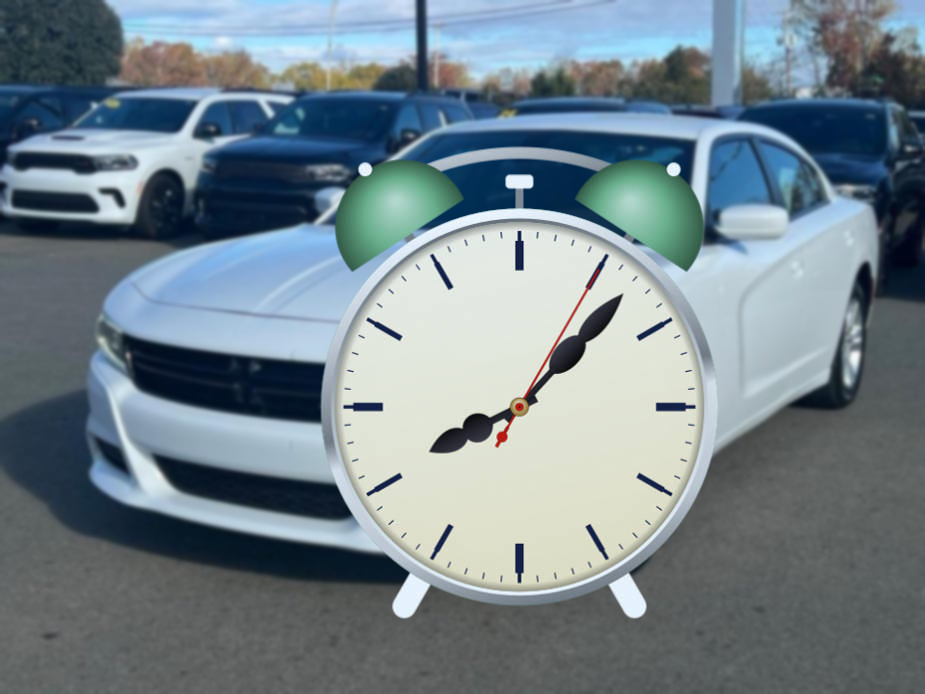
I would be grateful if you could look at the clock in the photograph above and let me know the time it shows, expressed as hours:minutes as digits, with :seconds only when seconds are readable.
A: 8:07:05
